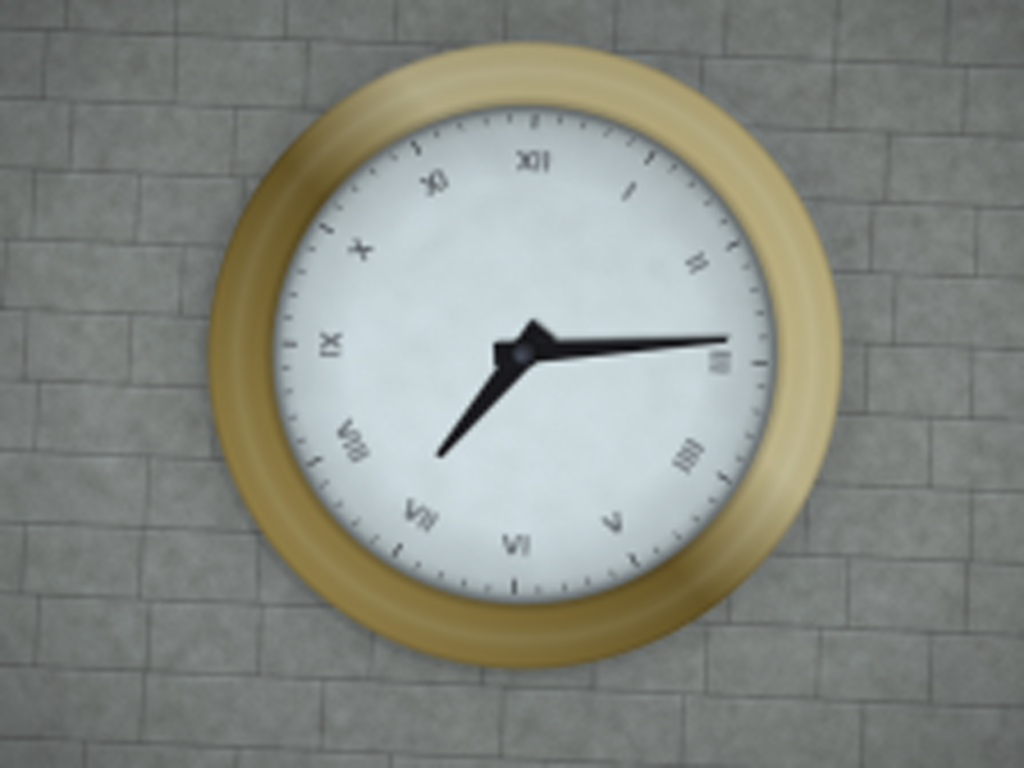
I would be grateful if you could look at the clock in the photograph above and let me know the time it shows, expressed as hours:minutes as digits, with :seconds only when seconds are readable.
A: 7:14
